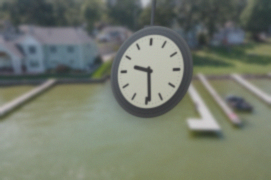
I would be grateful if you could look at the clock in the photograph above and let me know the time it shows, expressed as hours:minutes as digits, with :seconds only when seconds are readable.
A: 9:29
